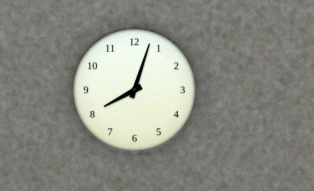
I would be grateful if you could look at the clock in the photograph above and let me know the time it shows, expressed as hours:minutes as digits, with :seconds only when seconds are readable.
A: 8:03
